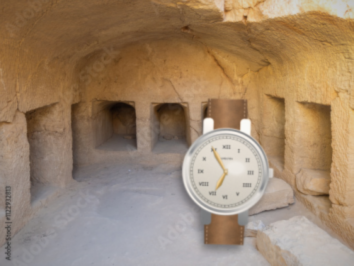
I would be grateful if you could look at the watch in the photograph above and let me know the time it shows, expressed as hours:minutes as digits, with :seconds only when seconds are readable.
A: 6:55
